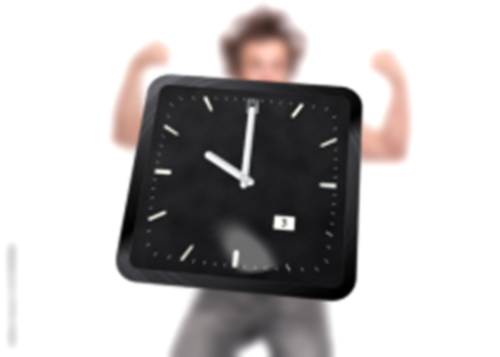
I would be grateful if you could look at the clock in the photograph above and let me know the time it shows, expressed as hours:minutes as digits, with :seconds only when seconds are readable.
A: 10:00
